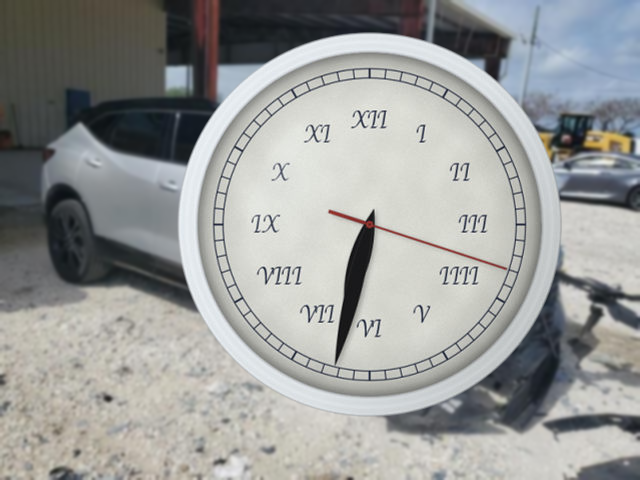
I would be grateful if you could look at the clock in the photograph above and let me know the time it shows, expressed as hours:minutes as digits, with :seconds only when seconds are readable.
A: 6:32:18
